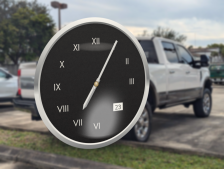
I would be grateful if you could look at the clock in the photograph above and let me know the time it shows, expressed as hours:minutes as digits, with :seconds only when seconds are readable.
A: 7:05
